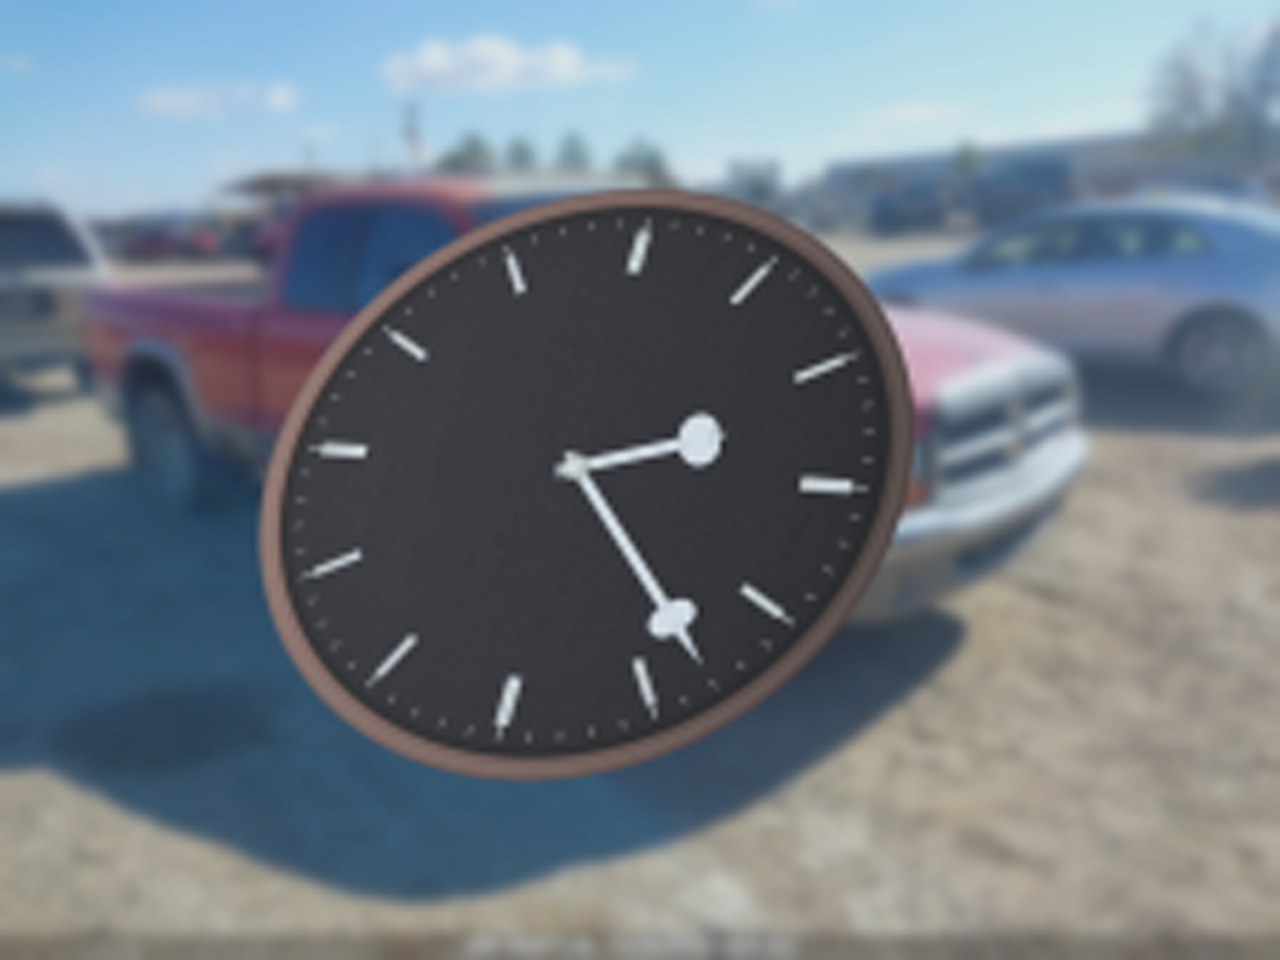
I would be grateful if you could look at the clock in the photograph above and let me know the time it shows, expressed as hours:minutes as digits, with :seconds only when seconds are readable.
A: 2:23
